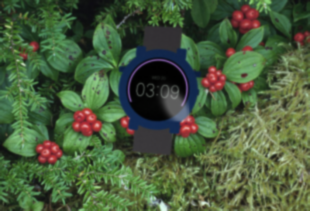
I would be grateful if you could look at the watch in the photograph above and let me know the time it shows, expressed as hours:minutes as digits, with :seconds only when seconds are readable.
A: 3:09
